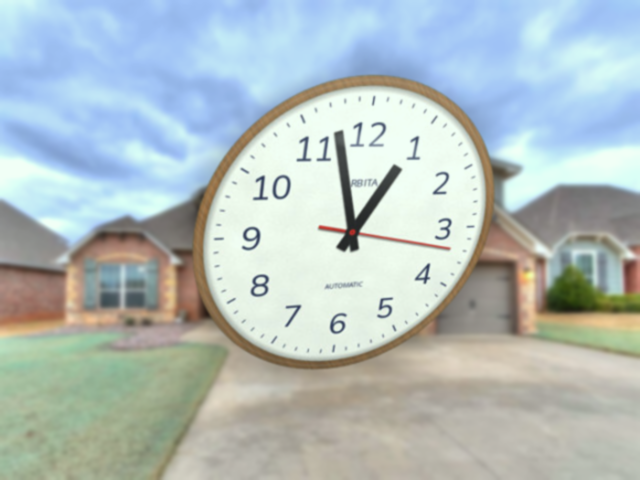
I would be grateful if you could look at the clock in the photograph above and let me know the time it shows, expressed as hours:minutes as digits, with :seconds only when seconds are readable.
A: 12:57:17
